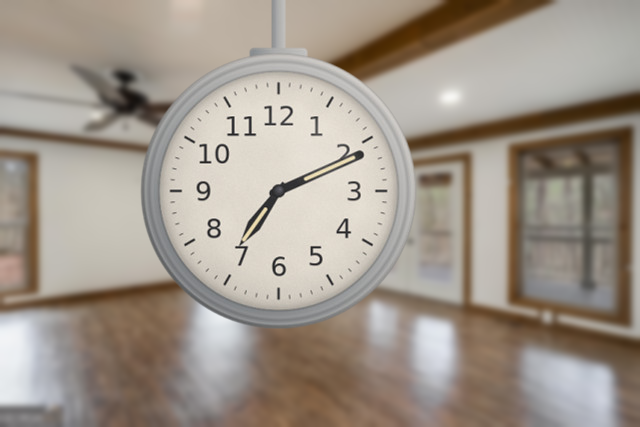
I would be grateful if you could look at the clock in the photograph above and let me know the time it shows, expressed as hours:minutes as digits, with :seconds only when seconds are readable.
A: 7:11
